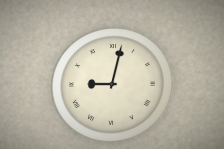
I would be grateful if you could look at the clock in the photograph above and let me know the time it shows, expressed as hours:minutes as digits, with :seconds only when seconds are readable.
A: 9:02
